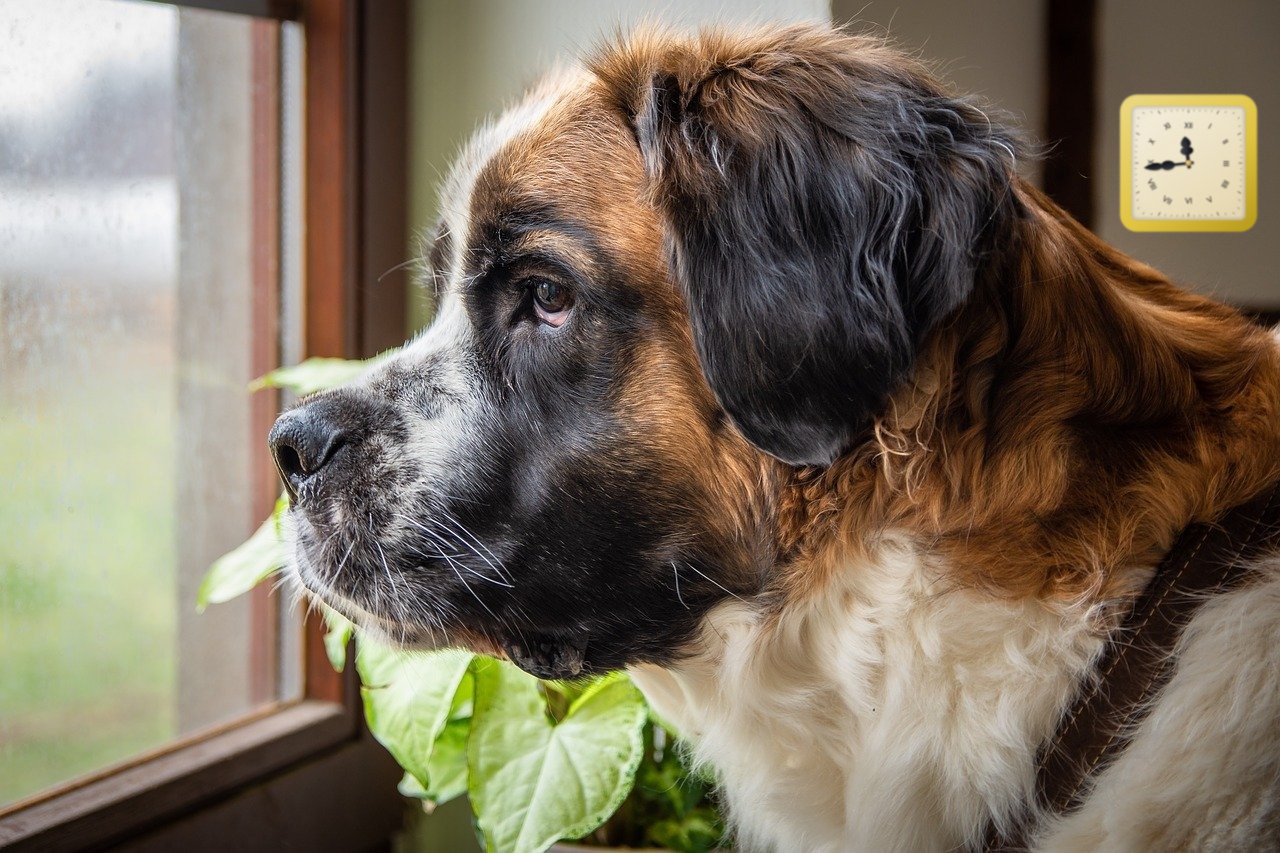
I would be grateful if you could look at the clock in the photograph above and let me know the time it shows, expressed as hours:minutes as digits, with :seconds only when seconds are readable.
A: 11:44
